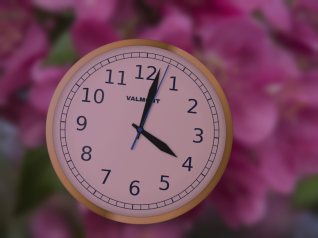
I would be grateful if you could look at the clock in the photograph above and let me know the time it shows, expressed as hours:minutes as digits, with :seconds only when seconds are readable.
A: 4:02:03
